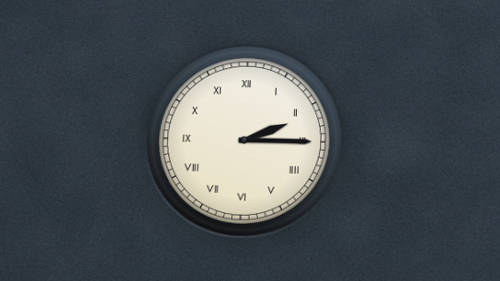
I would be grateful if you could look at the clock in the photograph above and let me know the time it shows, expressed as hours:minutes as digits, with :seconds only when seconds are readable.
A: 2:15
